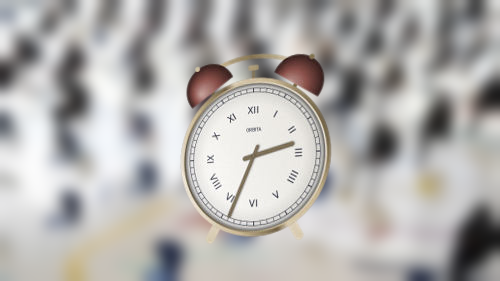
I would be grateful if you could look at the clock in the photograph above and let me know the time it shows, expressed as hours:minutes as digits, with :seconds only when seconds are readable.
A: 2:34
